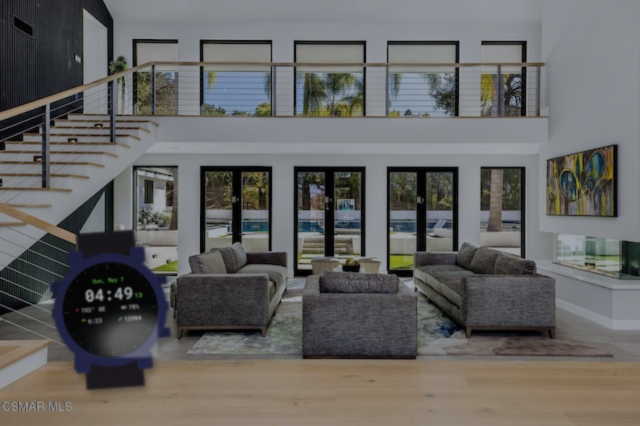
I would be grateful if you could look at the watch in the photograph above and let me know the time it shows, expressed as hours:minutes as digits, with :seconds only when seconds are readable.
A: 4:49
